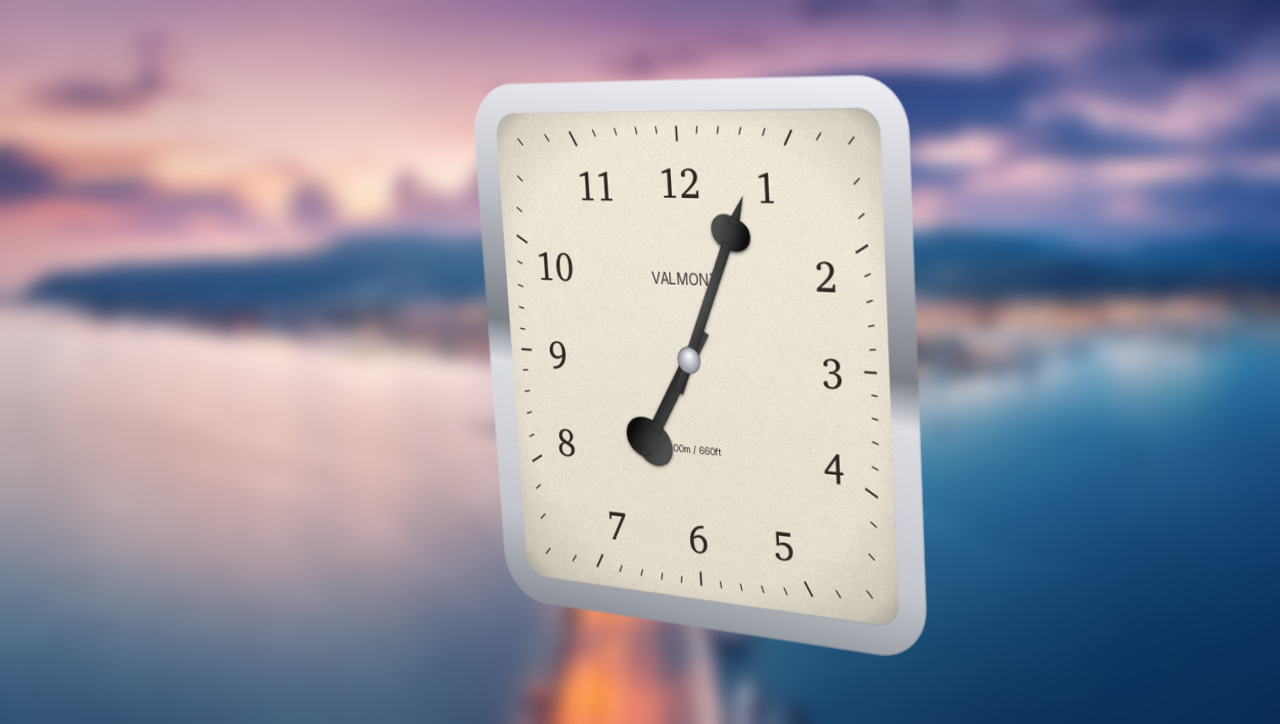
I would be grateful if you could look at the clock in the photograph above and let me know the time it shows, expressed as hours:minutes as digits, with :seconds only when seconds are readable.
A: 7:04
